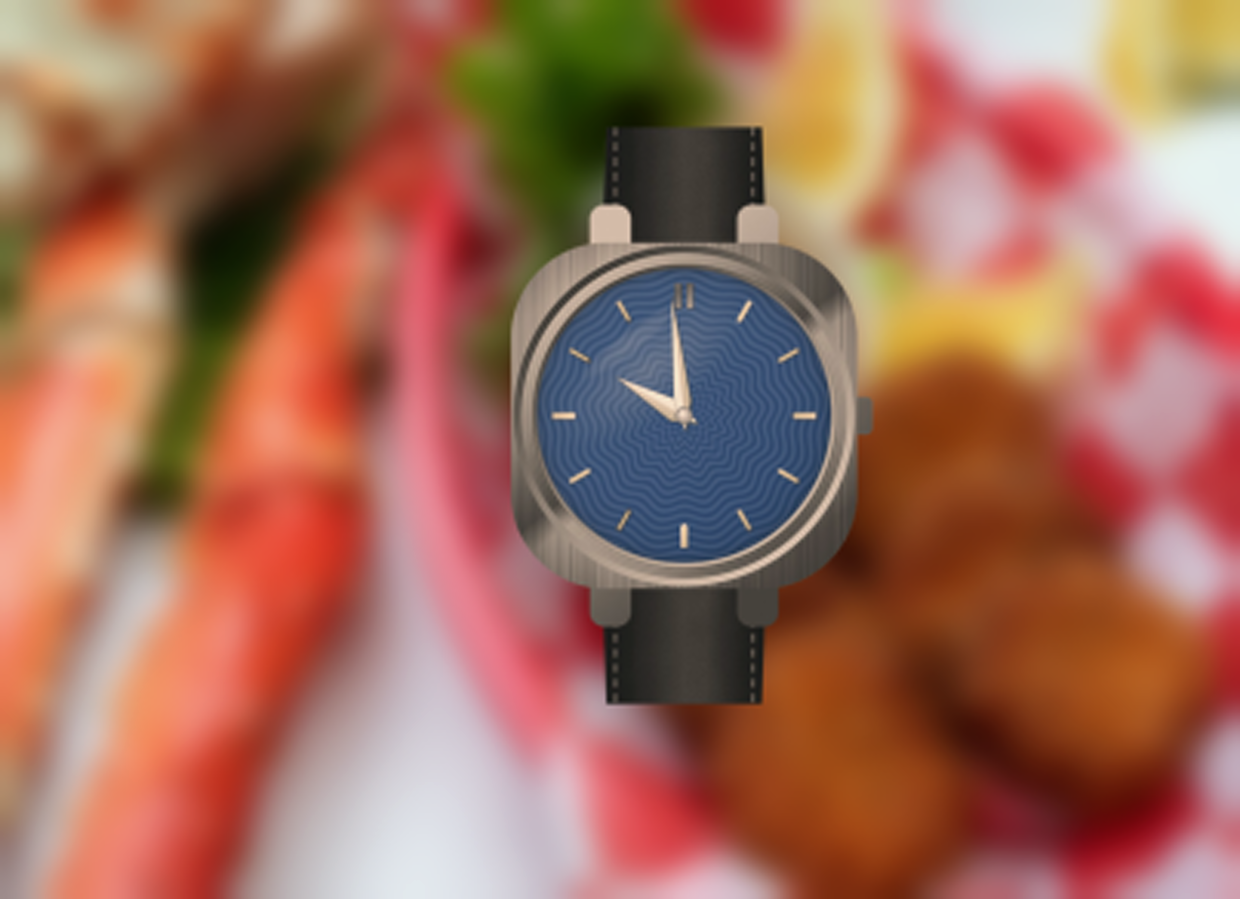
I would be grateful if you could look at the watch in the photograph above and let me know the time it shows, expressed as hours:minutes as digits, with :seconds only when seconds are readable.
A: 9:59
